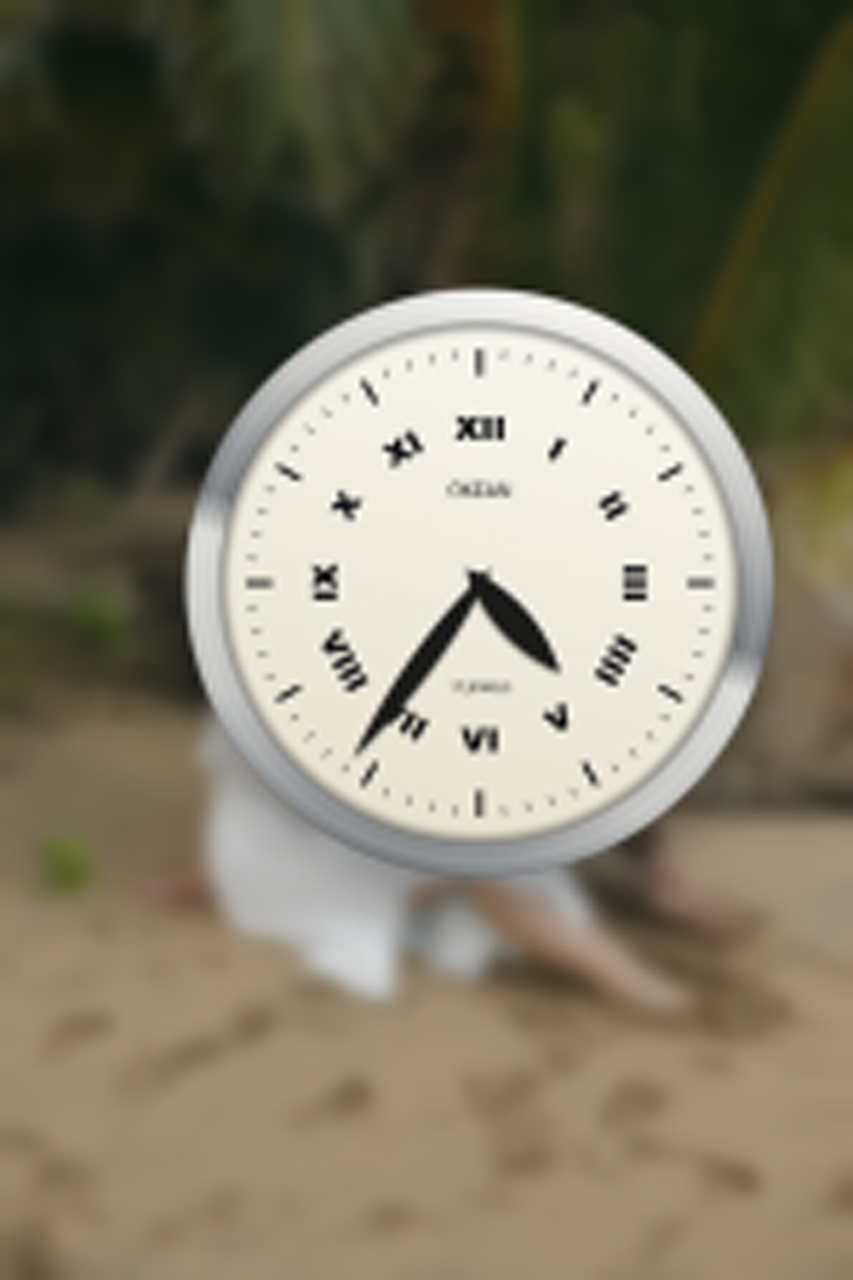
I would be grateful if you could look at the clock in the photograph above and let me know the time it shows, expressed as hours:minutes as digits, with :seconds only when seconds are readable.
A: 4:36
